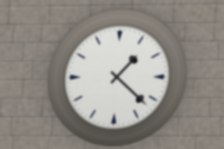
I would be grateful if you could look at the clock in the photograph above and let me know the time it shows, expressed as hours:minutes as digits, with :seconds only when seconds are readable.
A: 1:22
